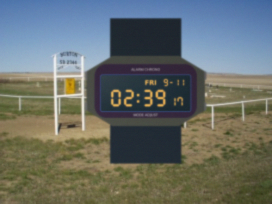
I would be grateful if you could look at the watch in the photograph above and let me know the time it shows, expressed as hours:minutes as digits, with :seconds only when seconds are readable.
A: 2:39:17
